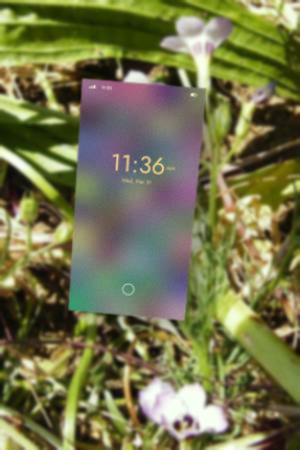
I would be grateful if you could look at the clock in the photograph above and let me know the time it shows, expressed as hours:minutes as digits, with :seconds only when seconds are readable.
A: 11:36
